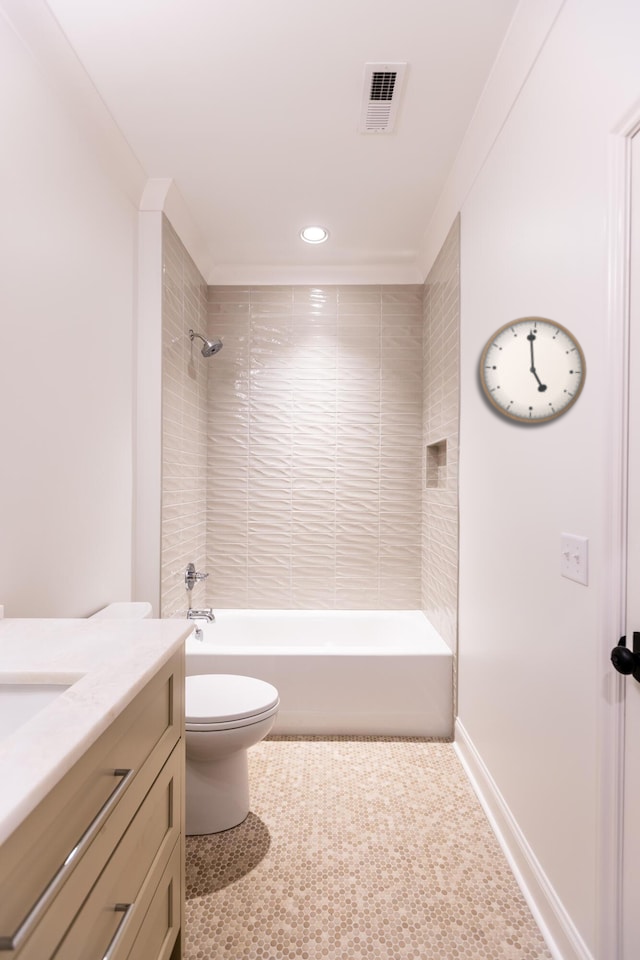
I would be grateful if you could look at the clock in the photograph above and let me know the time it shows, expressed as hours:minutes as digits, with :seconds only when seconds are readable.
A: 4:59
